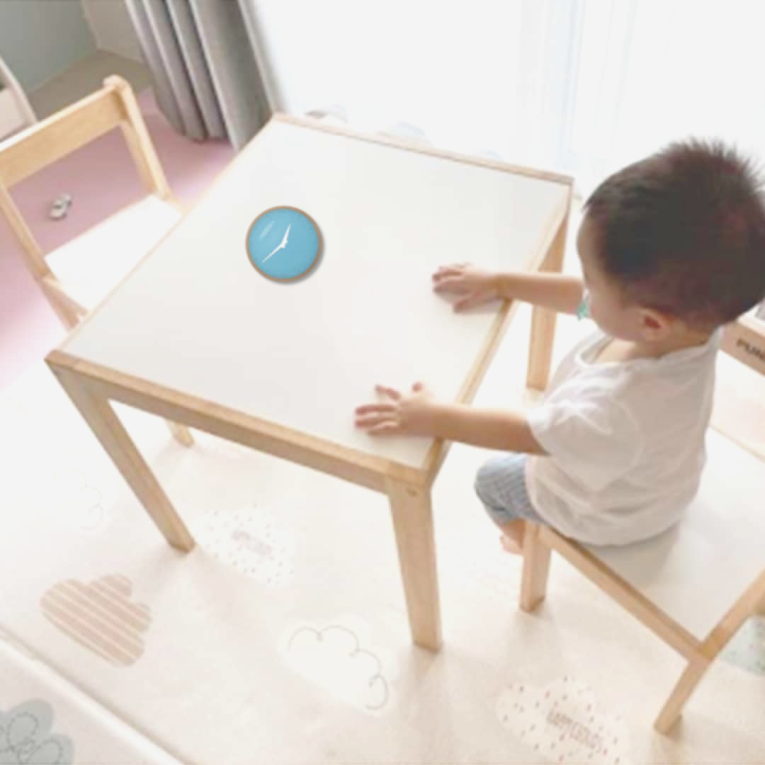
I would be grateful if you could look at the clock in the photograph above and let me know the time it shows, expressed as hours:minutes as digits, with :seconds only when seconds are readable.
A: 12:38
